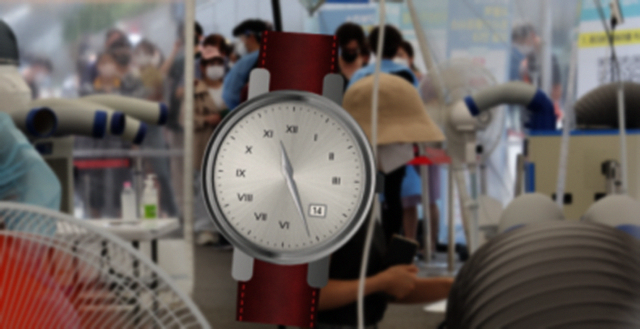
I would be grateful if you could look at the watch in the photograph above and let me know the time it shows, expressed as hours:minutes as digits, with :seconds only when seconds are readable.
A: 11:26
